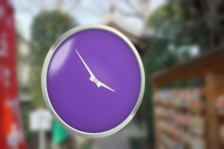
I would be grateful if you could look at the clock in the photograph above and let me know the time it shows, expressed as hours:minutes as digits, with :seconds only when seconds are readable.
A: 3:54
